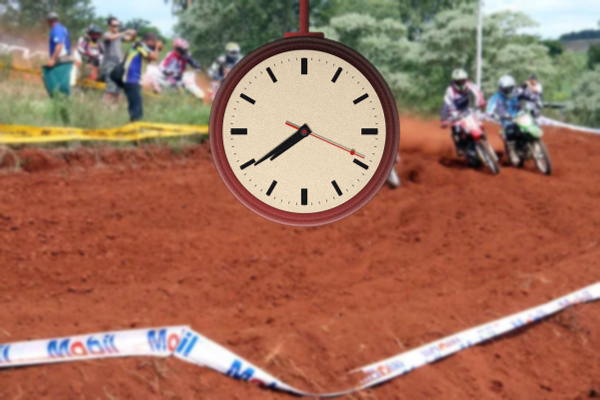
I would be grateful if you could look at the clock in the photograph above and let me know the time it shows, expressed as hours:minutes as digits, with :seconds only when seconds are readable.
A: 7:39:19
